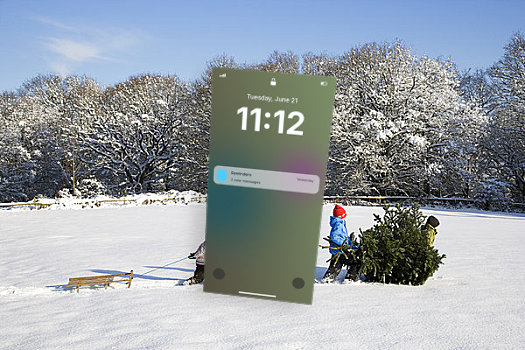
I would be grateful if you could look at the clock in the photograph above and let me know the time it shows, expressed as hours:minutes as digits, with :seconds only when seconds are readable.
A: 11:12
